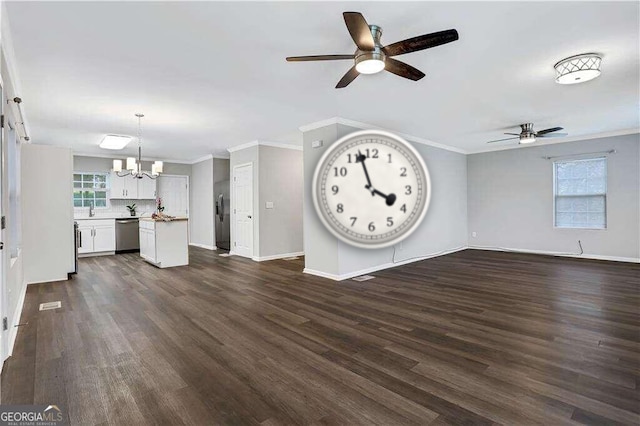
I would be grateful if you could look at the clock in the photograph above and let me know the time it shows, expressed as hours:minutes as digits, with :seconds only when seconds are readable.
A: 3:57
